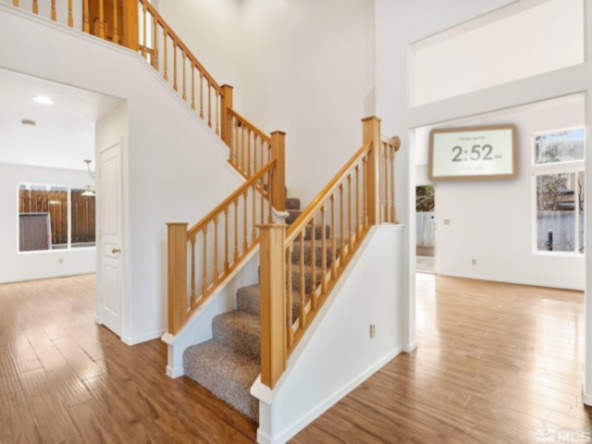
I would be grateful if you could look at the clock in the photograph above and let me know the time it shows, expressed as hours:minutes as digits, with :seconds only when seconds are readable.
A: 2:52
